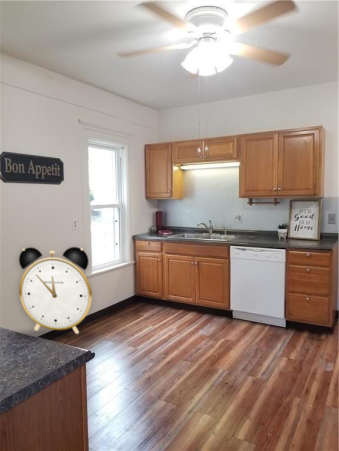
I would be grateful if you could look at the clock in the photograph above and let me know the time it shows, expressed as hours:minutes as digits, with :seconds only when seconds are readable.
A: 11:53
